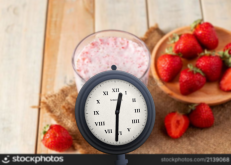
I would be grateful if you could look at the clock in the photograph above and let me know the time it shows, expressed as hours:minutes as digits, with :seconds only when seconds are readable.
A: 12:31
